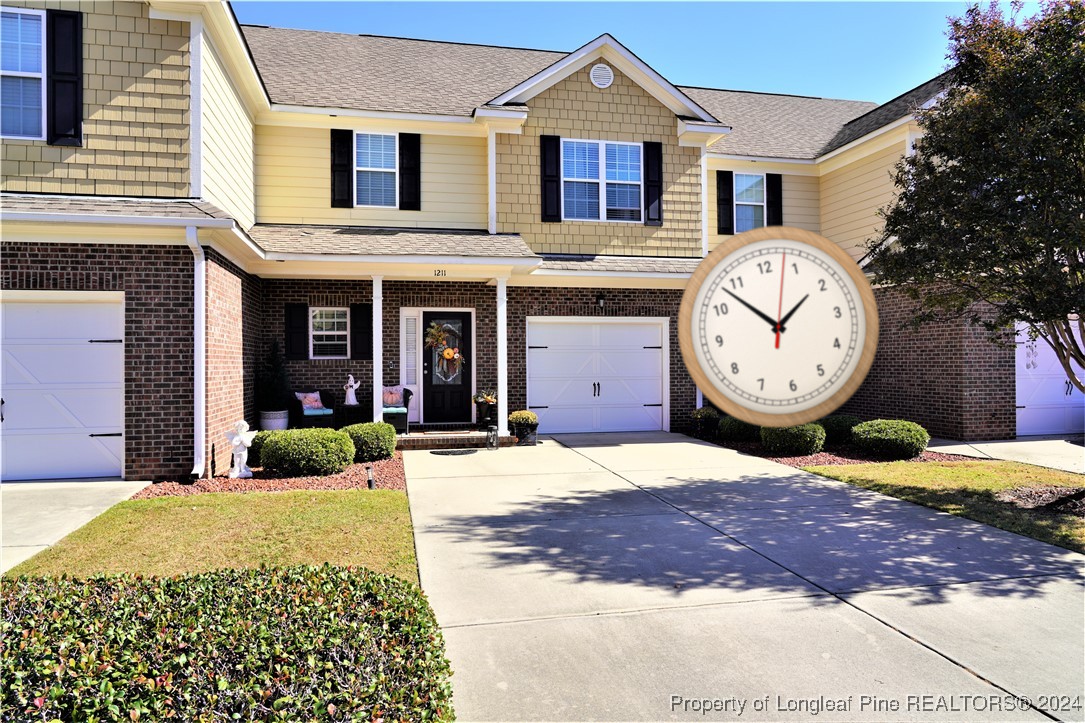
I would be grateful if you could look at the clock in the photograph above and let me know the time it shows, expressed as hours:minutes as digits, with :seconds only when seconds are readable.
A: 1:53:03
